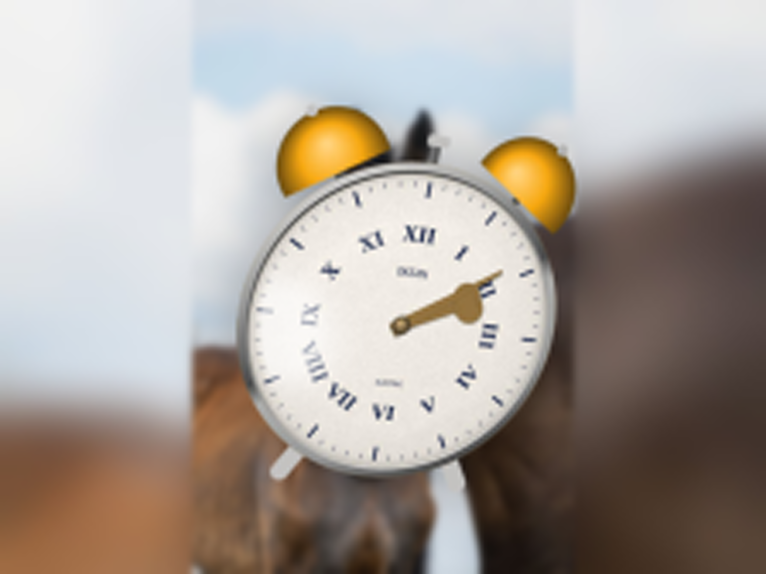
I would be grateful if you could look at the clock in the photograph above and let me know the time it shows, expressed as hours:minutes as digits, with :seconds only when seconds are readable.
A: 2:09
